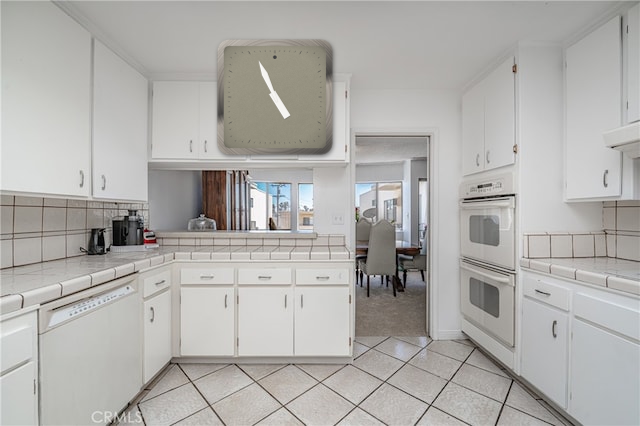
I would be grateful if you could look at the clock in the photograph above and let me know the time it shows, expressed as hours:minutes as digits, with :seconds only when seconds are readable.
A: 4:56
